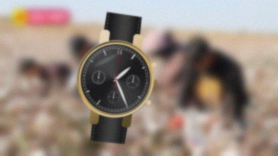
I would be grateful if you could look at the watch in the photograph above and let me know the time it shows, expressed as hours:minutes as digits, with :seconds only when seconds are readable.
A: 1:25
